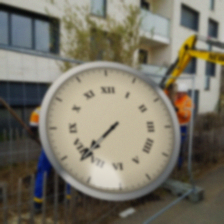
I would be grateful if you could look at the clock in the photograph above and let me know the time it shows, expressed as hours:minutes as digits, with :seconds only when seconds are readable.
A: 7:38
